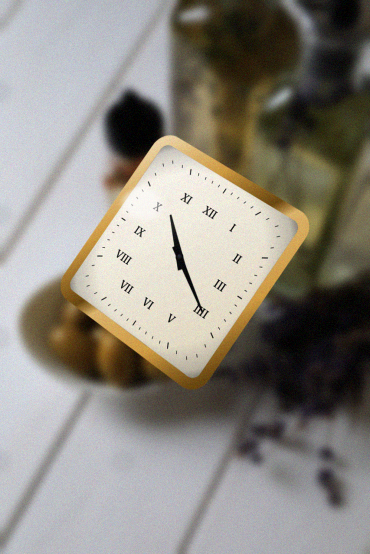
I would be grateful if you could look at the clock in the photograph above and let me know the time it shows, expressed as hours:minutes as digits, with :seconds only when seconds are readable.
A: 10:20
